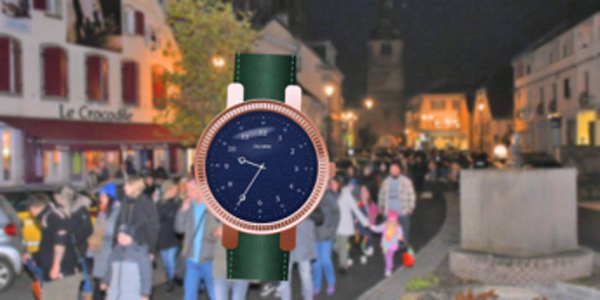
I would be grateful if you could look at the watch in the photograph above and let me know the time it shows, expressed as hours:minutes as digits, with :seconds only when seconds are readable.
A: 9:35
